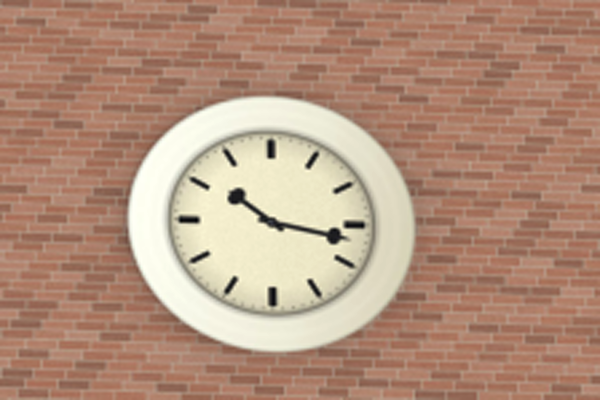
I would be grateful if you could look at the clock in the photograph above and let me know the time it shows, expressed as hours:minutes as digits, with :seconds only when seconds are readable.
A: 10:17
